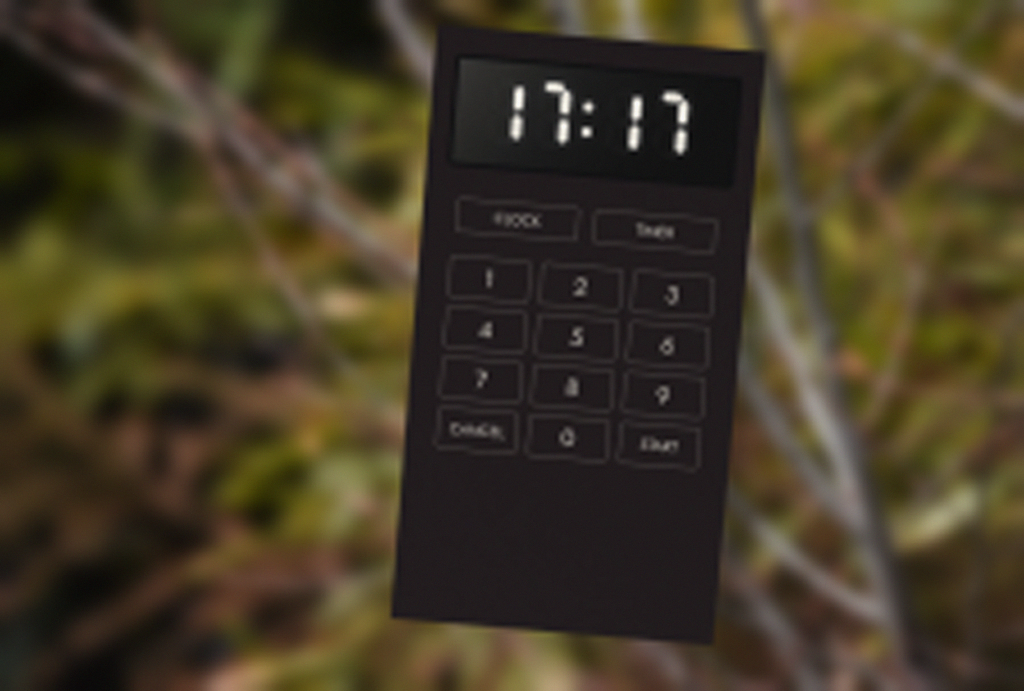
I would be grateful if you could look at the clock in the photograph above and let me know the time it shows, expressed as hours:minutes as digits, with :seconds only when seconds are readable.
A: 17:17
